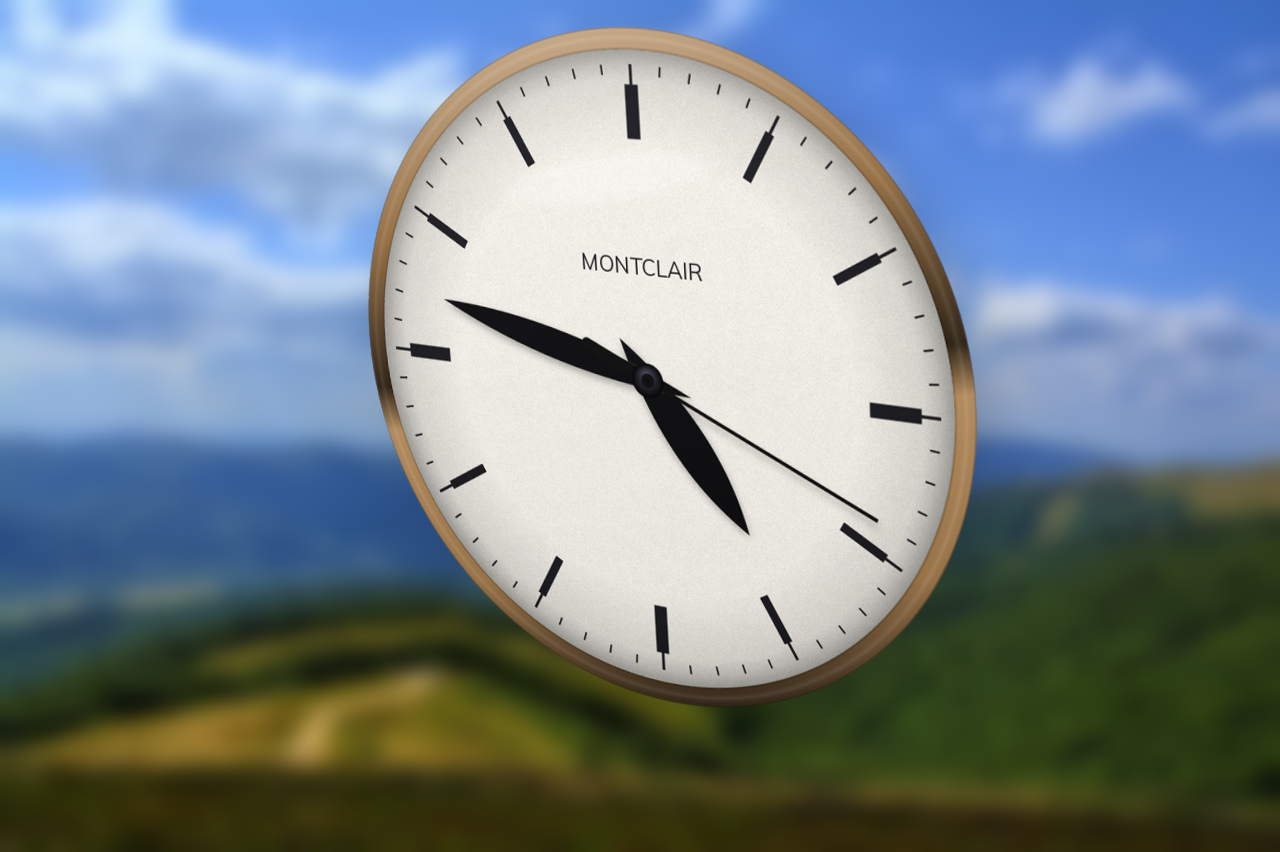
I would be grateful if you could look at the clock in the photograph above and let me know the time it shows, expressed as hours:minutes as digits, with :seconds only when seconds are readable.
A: 4:47:19
